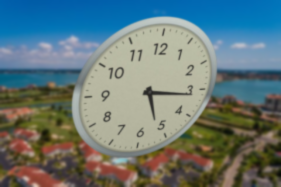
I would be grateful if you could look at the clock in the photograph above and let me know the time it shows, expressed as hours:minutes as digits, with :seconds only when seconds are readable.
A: 5:16
